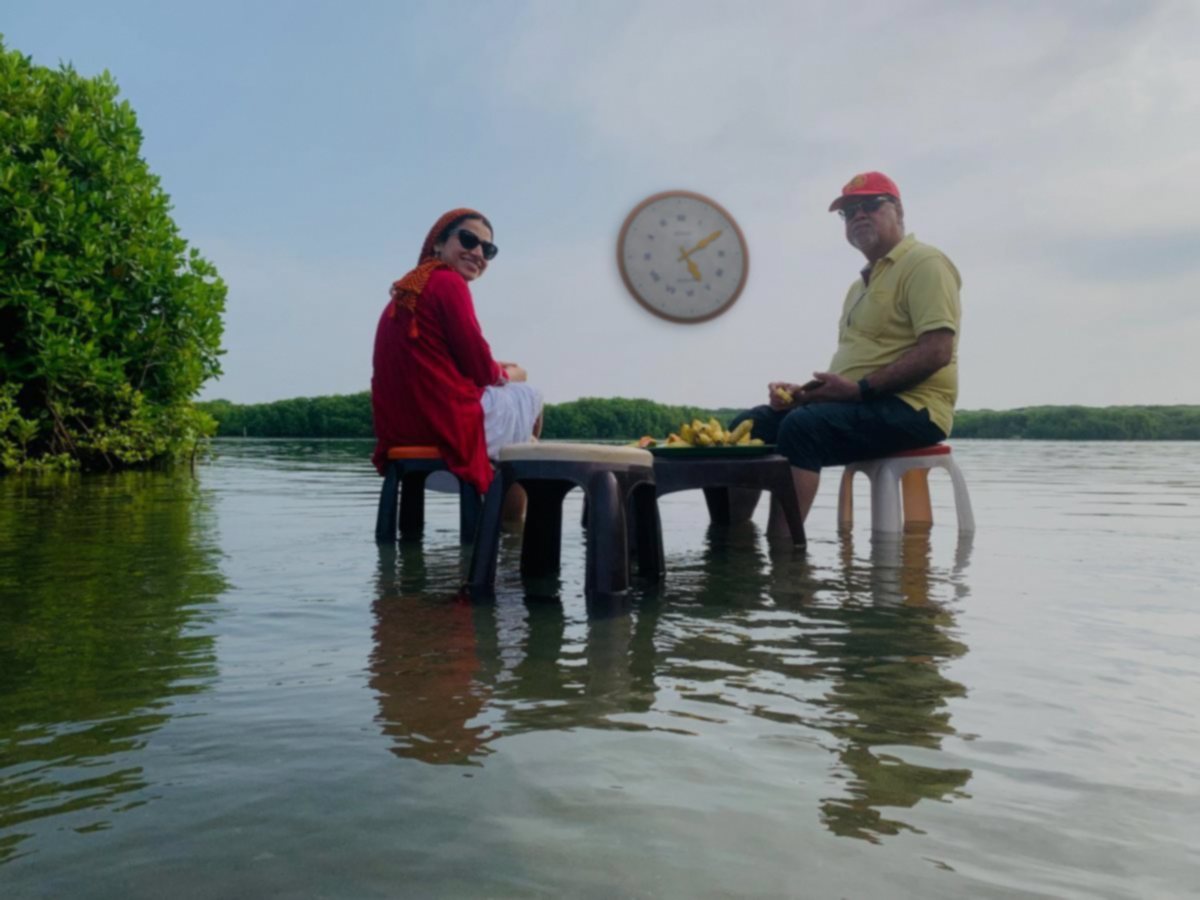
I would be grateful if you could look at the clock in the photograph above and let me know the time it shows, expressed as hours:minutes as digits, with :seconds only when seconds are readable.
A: 5:10
